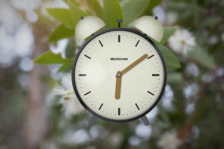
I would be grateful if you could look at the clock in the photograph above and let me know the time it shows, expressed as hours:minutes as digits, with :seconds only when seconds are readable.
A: 6:09
